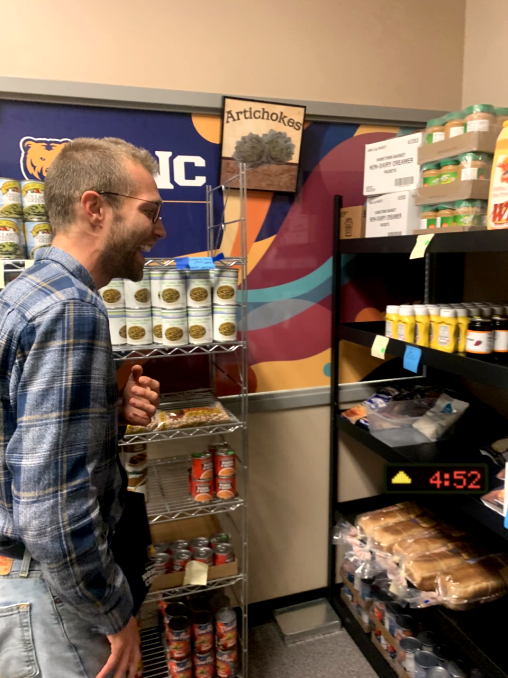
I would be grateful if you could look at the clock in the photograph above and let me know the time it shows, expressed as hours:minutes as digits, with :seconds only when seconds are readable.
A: 4:52
